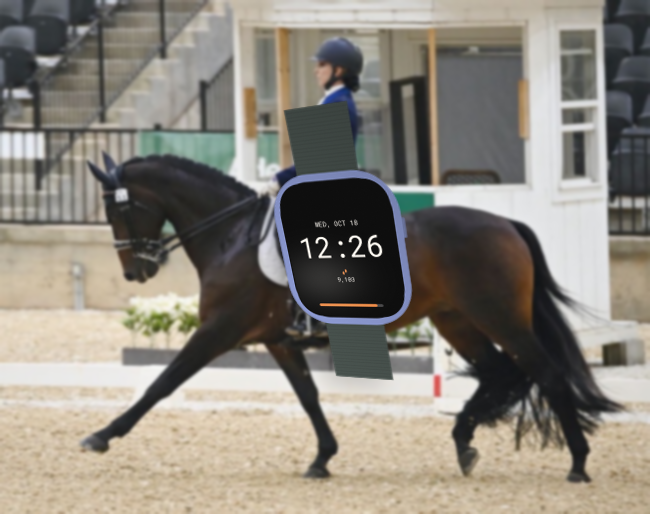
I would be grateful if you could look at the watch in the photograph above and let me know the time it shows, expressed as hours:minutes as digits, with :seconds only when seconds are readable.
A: 12:26
